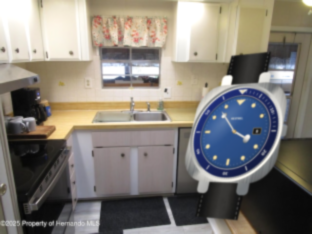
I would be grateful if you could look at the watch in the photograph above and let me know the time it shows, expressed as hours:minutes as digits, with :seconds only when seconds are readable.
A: 3:53
